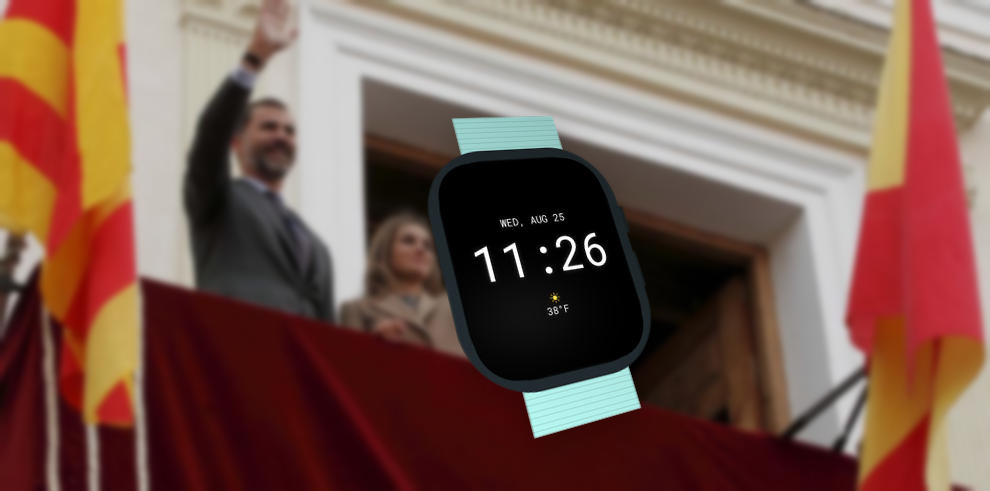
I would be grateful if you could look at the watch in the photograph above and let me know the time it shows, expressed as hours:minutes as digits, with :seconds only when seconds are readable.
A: 11:26
